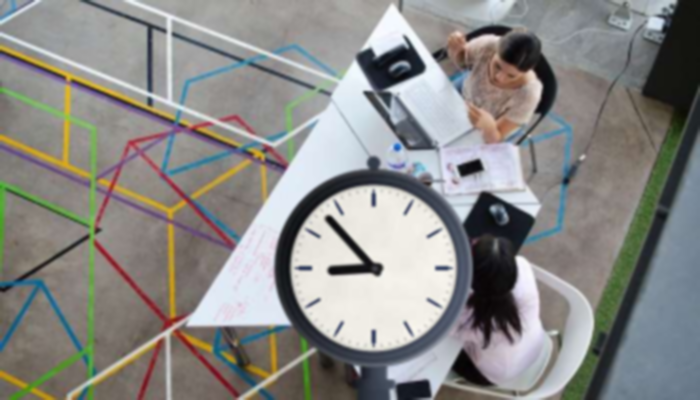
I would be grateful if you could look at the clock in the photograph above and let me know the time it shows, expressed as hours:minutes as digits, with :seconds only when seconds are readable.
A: 8:53
